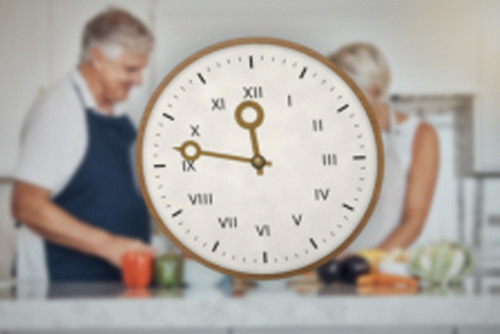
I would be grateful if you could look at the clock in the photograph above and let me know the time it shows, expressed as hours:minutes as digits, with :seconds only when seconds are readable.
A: 11:47
